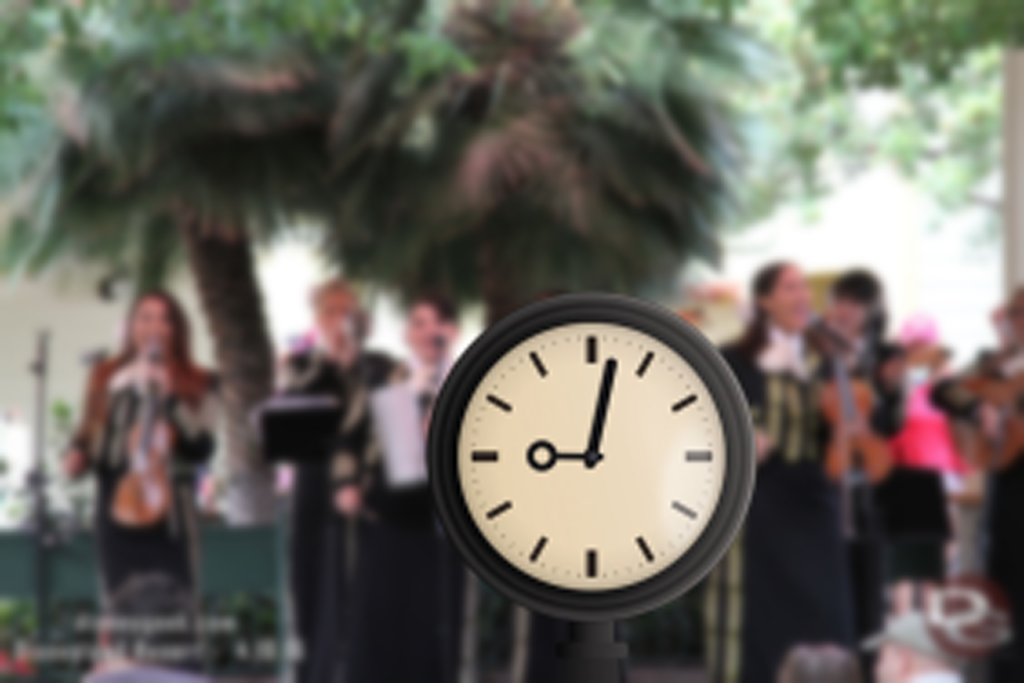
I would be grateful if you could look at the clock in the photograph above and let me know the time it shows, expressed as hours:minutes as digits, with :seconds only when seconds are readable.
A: 9:02
